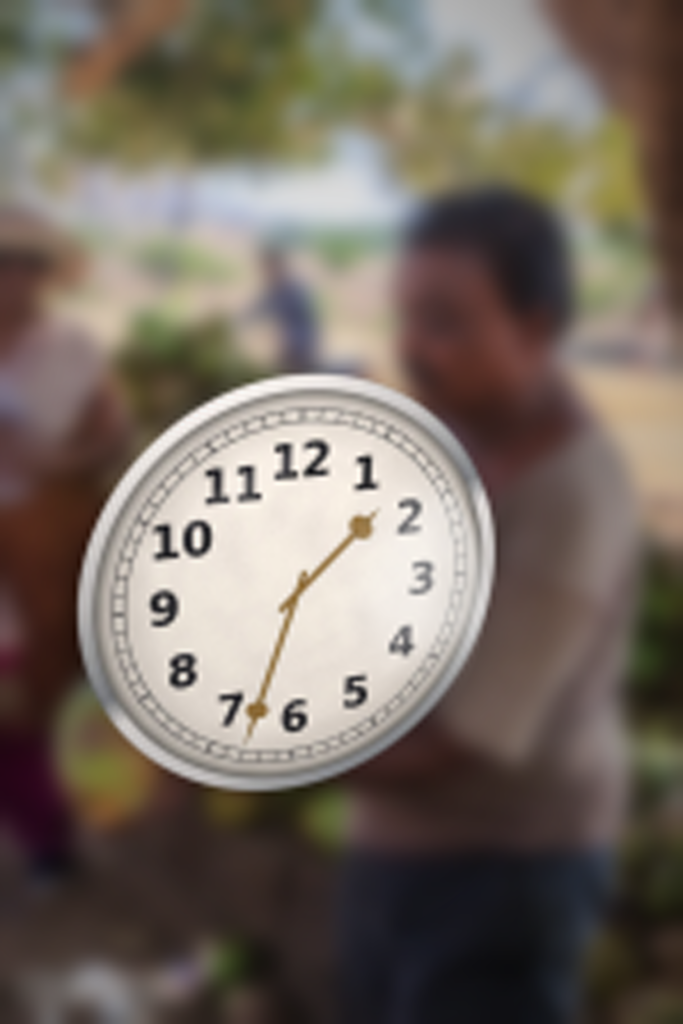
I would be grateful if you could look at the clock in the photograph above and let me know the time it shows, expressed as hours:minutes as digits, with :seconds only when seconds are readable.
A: 1:33
